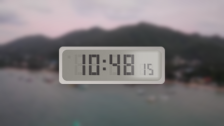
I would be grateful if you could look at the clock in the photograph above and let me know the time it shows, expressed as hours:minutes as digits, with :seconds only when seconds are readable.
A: 10:48:15
